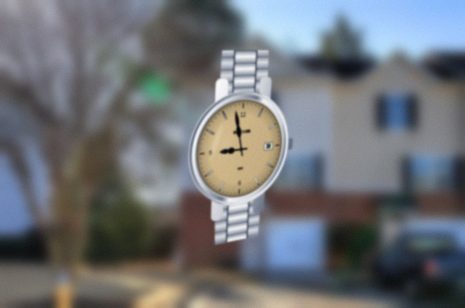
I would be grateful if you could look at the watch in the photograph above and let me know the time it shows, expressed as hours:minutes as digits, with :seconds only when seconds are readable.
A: 8:58
